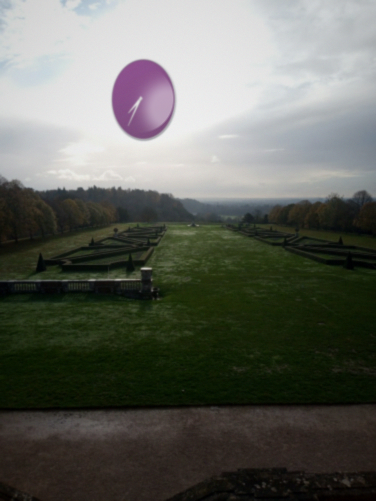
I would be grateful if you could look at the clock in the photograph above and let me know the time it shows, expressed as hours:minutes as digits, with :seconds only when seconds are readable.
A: 7:35
